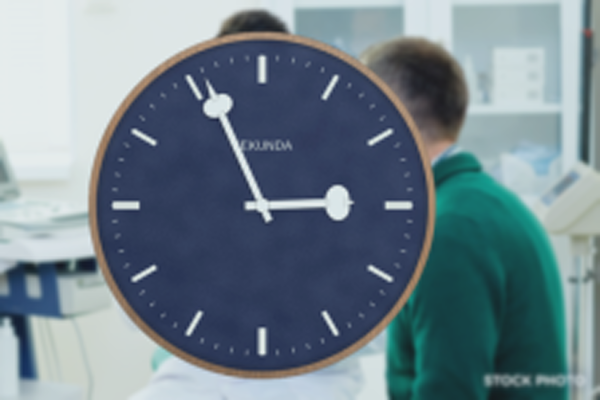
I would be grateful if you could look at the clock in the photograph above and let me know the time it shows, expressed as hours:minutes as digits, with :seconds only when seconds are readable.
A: 2:56
